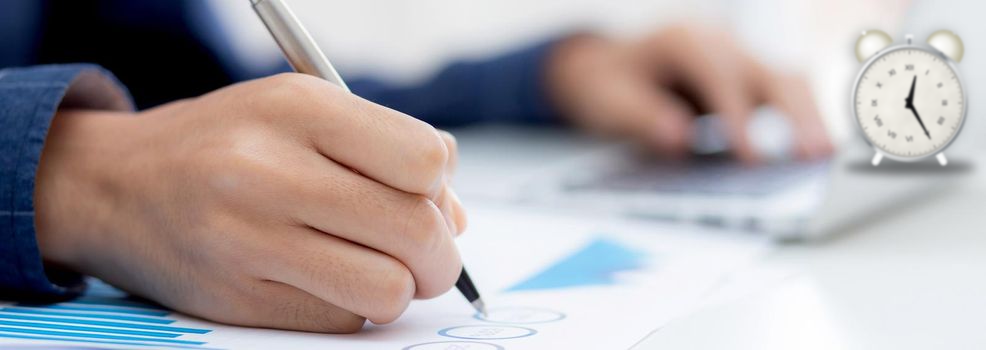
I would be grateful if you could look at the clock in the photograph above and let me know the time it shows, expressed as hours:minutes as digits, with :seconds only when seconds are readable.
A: 12:25
